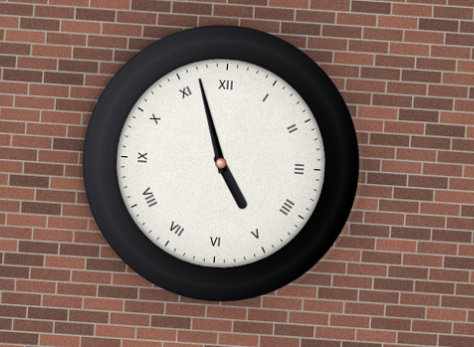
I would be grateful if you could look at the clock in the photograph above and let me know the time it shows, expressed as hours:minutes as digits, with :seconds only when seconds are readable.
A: 4:57
